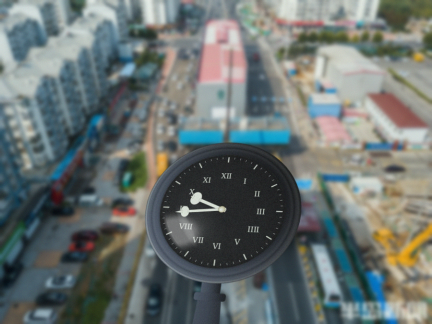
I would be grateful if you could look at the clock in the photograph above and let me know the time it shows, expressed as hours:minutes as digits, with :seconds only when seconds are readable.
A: 9:44
